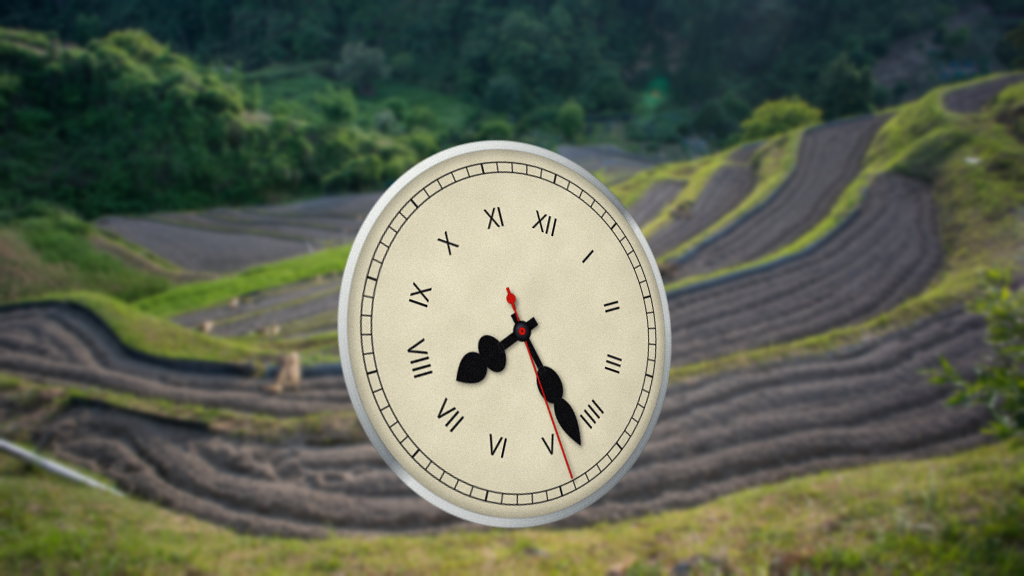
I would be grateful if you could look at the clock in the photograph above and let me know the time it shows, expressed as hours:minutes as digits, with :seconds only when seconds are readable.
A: 7:22:24
